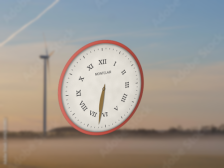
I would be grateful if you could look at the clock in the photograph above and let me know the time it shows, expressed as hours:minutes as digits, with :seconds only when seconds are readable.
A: 6:32
